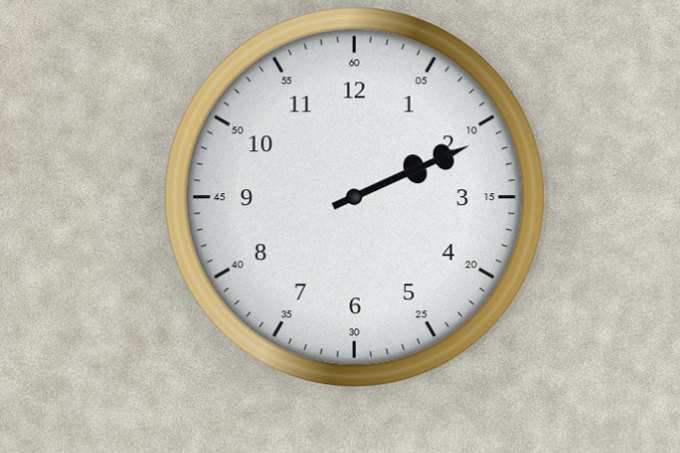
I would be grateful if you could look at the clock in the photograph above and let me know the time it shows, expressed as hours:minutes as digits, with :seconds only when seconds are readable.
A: 2:11
